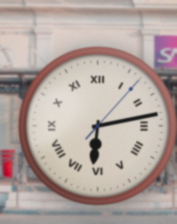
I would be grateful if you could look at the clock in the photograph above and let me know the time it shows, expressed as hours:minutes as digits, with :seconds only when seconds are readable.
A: 6:13:07
